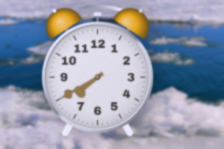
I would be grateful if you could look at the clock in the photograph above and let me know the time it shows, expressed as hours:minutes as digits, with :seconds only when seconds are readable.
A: 7:40
